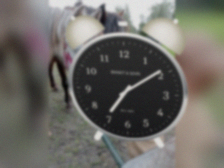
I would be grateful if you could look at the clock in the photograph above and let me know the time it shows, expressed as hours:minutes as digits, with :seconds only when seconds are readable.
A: 7:09
